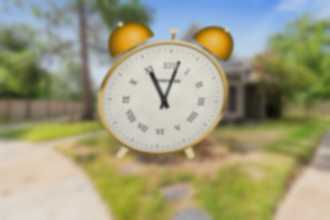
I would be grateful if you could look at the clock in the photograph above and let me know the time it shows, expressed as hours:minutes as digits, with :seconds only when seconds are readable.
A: 11:02
